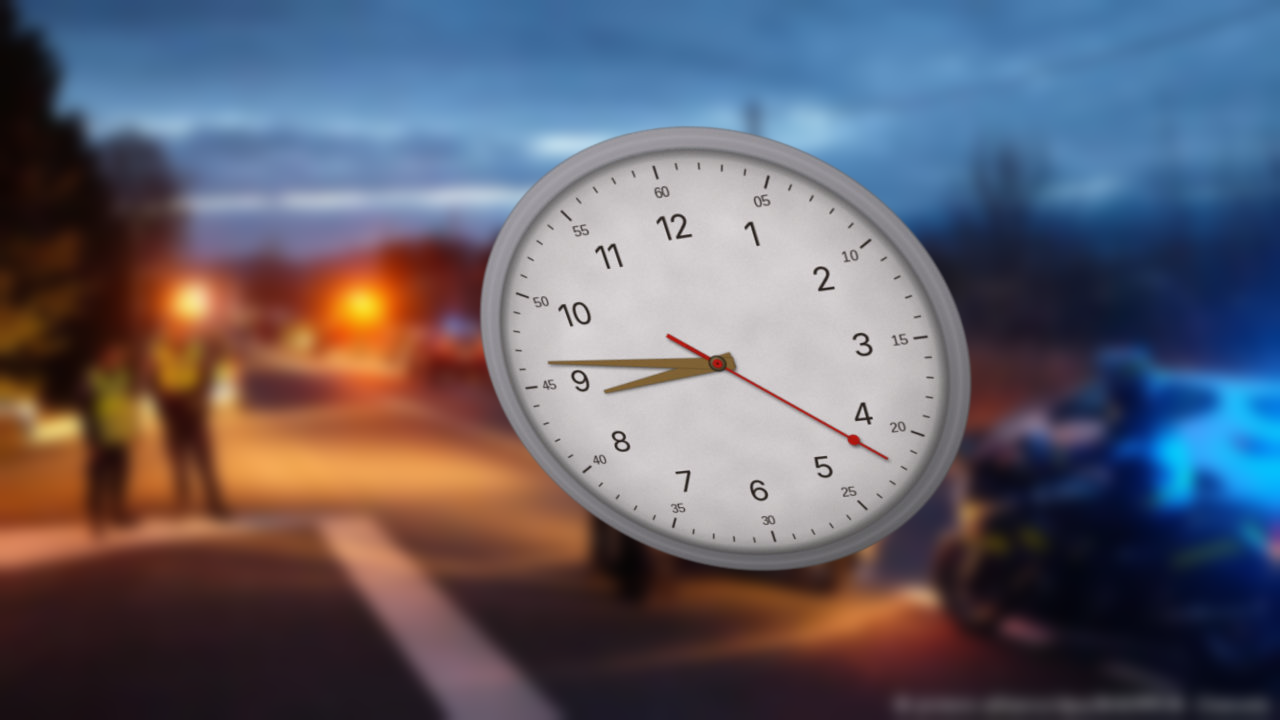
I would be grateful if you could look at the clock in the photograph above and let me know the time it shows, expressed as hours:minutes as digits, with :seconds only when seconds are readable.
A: 8:46:22
